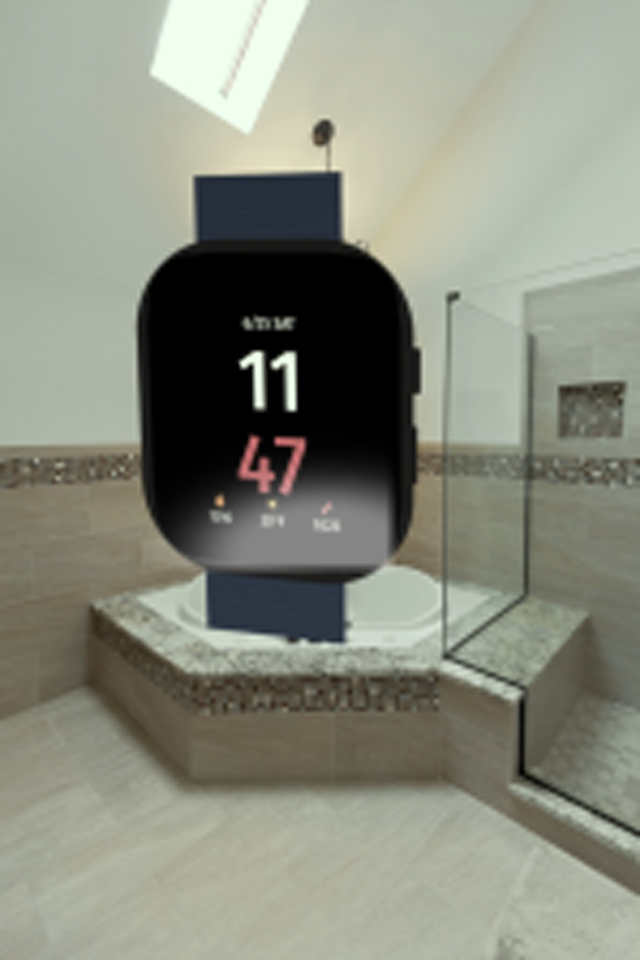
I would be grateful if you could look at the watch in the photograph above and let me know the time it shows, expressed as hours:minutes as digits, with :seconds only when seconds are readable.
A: 11:47
